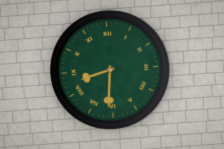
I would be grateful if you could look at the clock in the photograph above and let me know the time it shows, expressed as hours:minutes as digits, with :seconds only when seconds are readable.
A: 8:31
